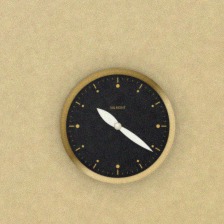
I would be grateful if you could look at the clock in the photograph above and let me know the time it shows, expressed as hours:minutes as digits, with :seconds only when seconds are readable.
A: 10:21
